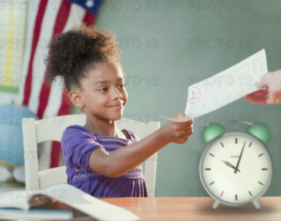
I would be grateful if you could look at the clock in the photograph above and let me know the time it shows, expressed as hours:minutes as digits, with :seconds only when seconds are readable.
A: 10:03
